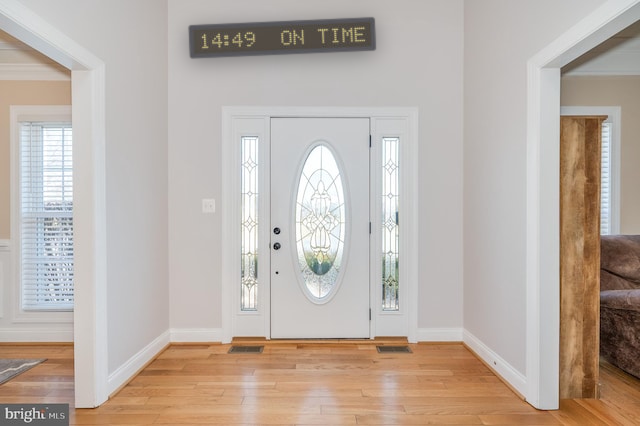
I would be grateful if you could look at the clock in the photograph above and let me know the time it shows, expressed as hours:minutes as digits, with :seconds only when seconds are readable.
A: 14:49
